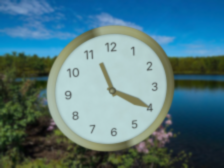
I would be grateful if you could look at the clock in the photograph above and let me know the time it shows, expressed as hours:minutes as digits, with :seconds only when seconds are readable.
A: 11:20
